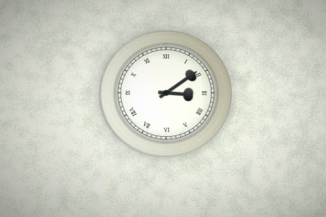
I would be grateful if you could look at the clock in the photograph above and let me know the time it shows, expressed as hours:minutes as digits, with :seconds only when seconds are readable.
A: 3:09
